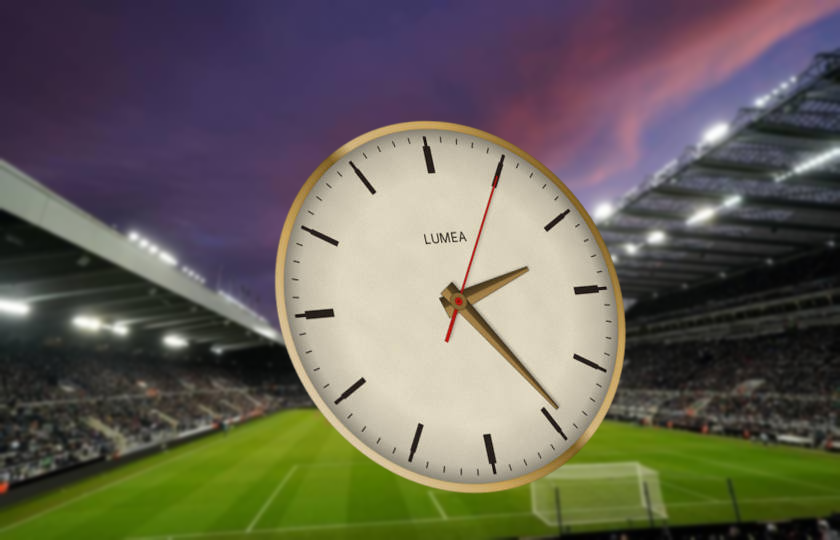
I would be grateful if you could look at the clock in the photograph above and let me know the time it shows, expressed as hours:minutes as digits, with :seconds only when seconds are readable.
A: 2:24:05
